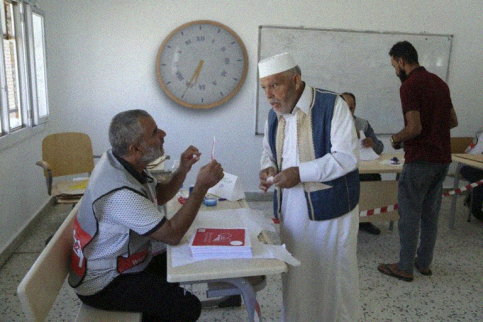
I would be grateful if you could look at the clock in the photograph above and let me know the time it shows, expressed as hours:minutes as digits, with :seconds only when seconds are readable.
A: 6:35
